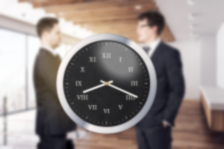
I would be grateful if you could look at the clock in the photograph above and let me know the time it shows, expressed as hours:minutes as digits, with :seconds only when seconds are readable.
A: 8:19
